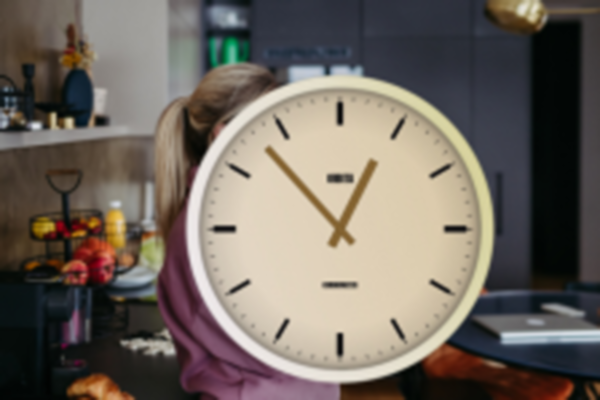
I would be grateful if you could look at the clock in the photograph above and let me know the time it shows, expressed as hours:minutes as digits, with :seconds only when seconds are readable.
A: 12:53
